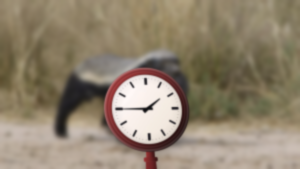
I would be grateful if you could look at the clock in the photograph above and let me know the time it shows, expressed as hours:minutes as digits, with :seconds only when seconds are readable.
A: 1:45
